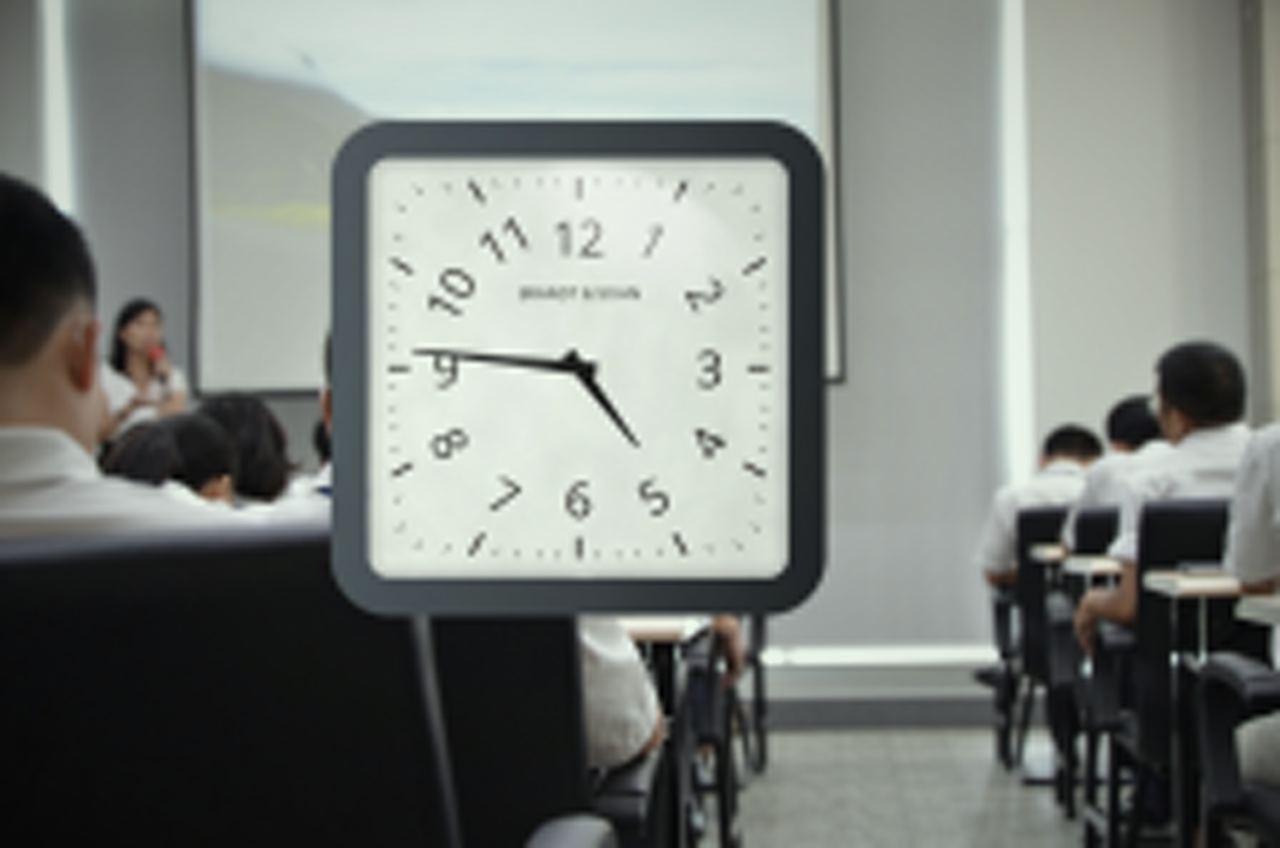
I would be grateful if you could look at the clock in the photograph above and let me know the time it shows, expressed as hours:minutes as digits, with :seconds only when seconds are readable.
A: 4:46
